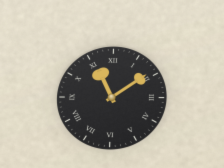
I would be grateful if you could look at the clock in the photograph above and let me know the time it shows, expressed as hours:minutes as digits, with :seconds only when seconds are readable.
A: 11:09
